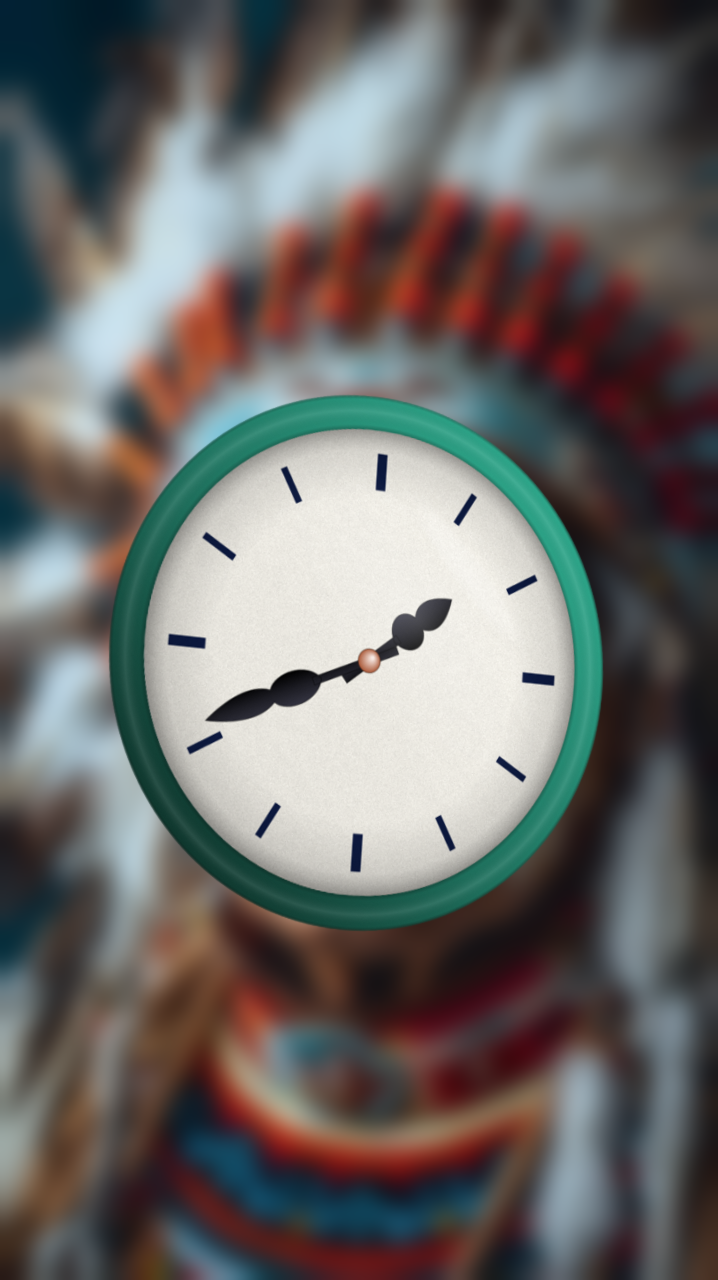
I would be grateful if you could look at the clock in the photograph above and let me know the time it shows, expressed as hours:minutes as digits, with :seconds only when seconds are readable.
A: 1:41
